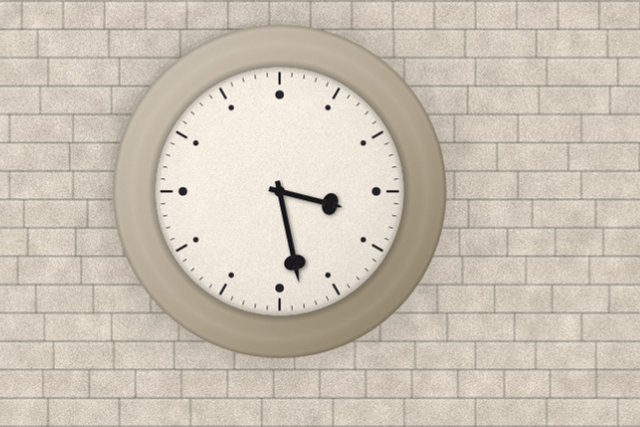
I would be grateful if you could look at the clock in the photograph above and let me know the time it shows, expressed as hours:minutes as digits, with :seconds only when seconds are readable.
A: 3:28
